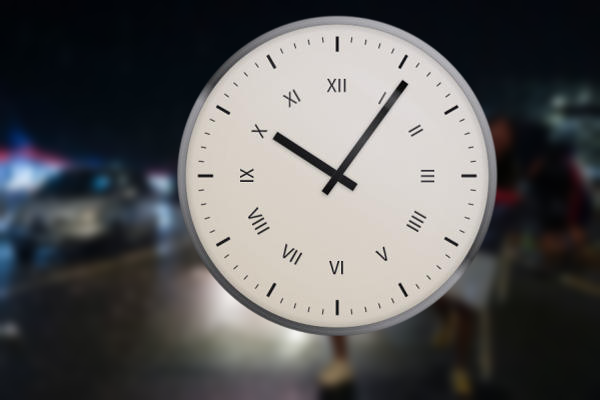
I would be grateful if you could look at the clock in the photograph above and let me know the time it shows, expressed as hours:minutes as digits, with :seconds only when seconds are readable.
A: 10:06
